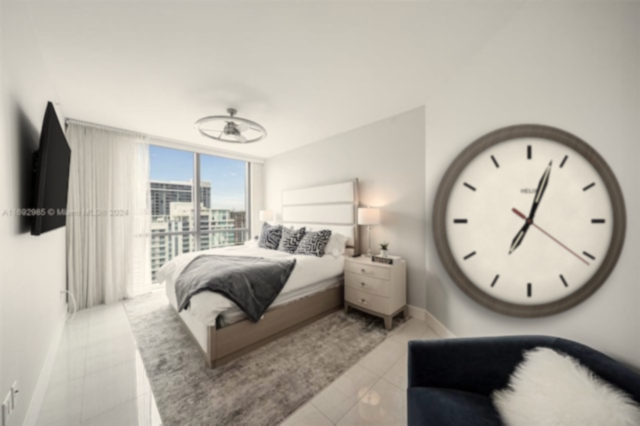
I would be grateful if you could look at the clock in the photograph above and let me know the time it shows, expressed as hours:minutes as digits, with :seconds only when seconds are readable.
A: 7:03:21
